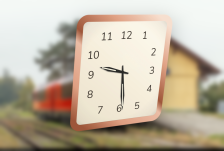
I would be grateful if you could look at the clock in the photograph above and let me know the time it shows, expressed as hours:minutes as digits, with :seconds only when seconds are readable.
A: 9:29
